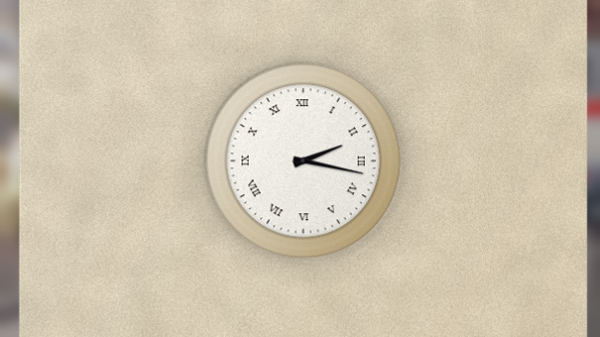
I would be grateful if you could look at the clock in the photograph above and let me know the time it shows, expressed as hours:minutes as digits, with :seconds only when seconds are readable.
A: 2:17
